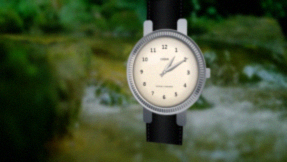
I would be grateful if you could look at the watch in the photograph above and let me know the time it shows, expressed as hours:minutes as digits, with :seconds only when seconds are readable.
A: 1:10
